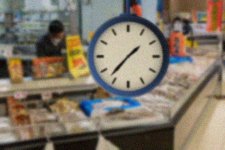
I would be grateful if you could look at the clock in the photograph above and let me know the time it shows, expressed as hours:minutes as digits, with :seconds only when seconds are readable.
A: 1:37
